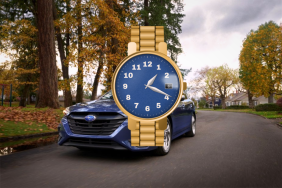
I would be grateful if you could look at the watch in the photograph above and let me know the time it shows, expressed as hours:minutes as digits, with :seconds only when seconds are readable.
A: 1:19
